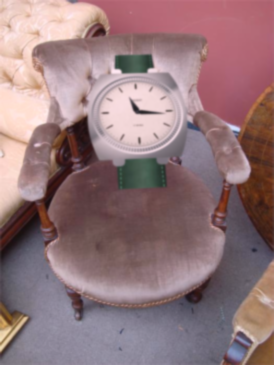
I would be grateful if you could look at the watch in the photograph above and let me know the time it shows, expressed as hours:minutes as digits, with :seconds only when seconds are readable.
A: 11:16
